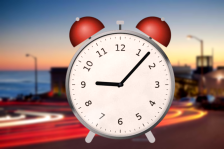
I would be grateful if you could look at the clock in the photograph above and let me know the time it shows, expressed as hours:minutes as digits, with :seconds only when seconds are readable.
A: 9:07
